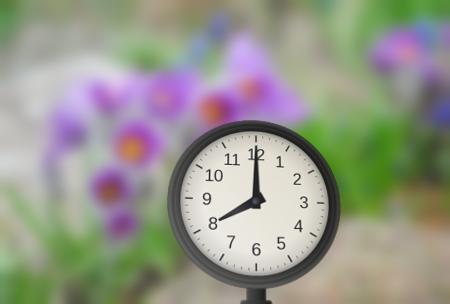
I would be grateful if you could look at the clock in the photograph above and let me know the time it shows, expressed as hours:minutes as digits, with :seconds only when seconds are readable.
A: 8:00
